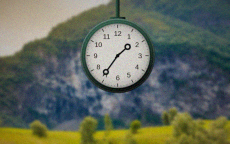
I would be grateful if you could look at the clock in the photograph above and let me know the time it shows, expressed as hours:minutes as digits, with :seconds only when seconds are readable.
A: 1:36
